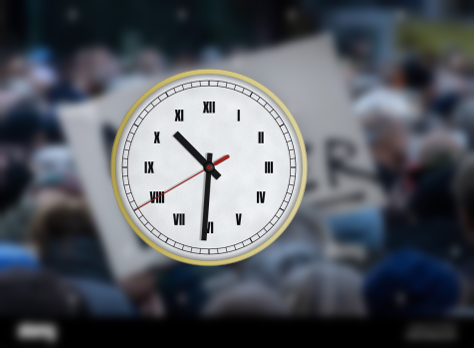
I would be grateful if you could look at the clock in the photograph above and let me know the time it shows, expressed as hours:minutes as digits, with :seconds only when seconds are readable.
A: 10:30:40
